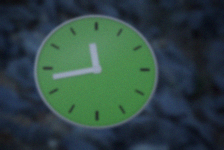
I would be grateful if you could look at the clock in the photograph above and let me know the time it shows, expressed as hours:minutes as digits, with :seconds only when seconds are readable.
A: 11:43
